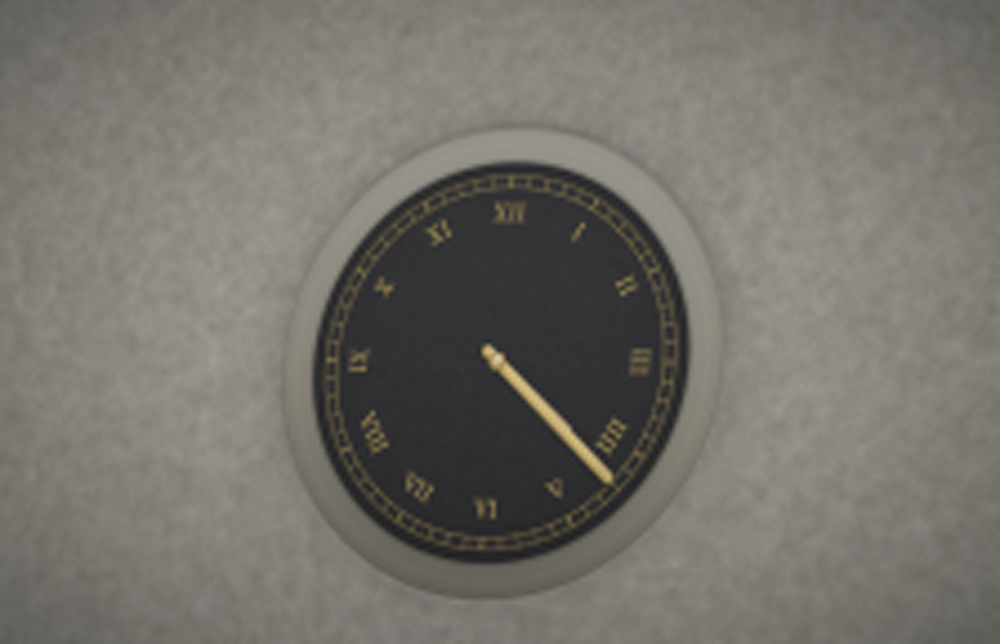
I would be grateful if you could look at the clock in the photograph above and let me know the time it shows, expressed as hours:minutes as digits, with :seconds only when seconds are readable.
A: 4:22
